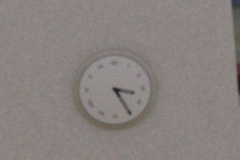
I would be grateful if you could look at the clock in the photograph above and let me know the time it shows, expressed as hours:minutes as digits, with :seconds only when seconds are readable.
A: 3:25
